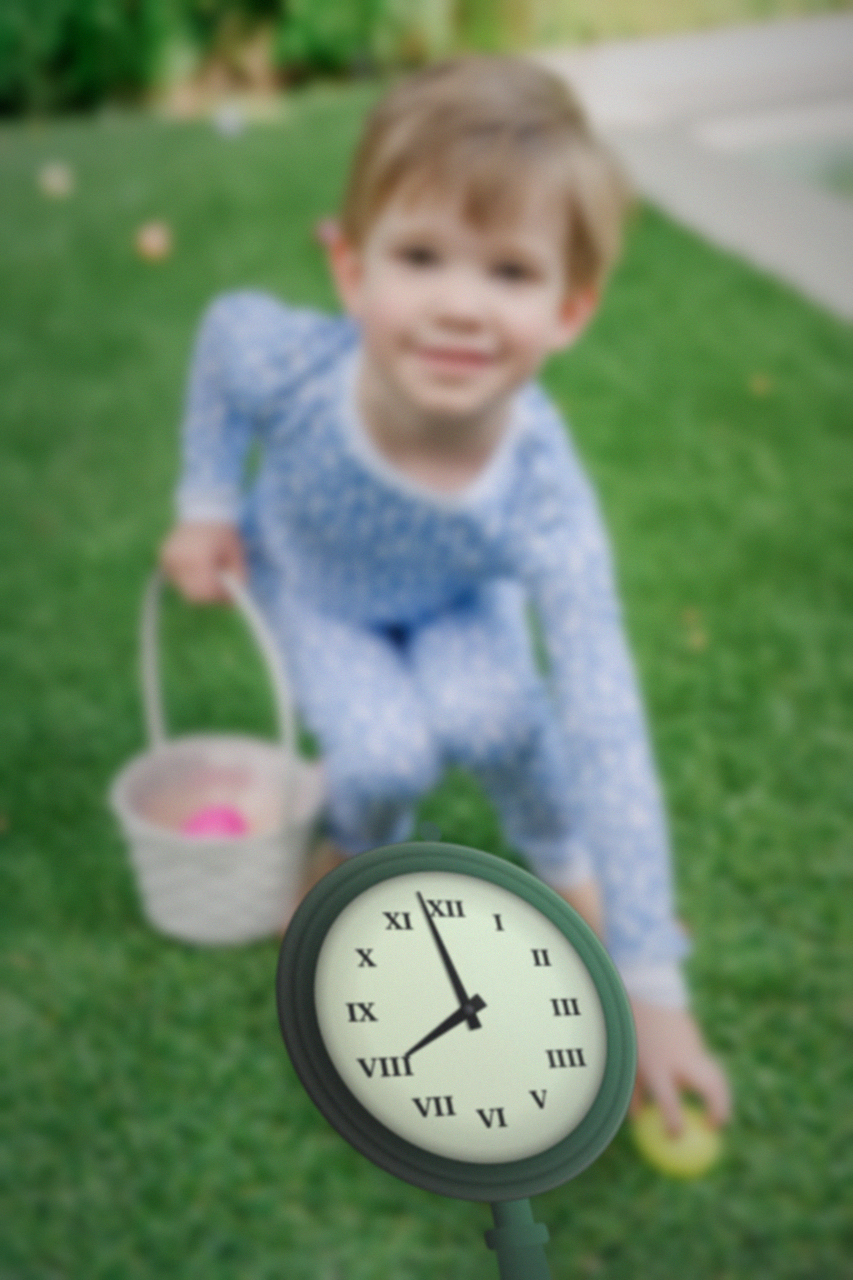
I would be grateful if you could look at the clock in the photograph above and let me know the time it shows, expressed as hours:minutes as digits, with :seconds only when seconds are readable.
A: 7:58
